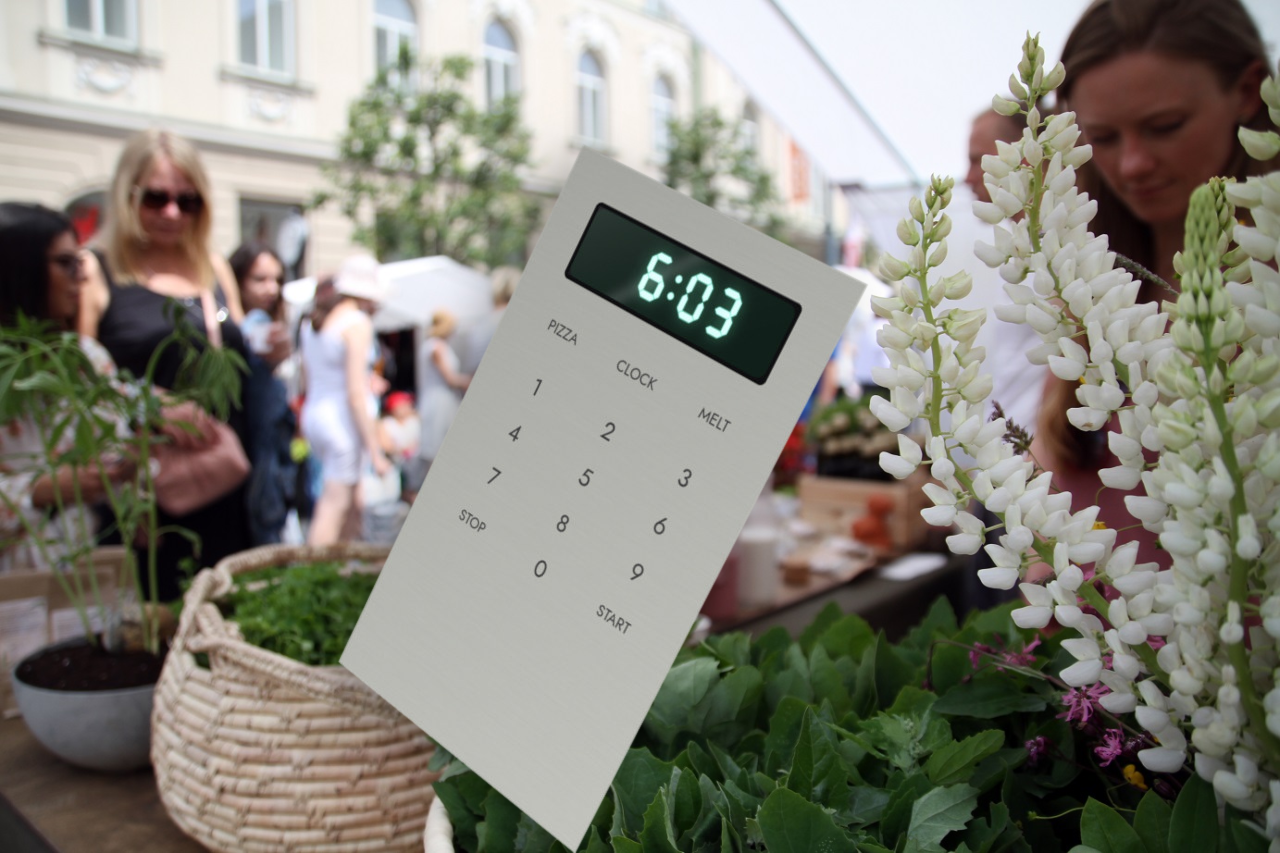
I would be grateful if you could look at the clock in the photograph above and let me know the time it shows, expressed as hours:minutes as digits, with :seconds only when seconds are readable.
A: 6:03
